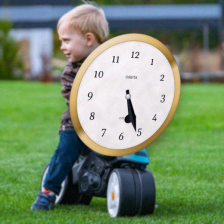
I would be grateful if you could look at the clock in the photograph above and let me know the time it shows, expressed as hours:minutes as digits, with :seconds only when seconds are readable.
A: 5:26
